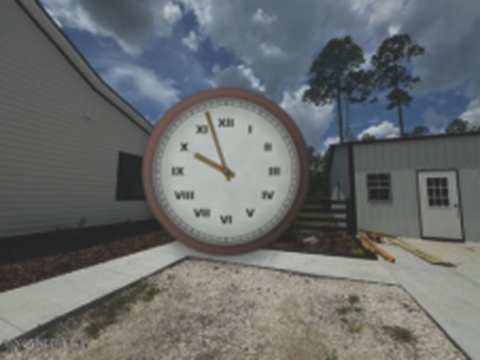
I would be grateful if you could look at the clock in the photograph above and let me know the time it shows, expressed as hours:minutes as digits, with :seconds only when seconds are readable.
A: 9:57
